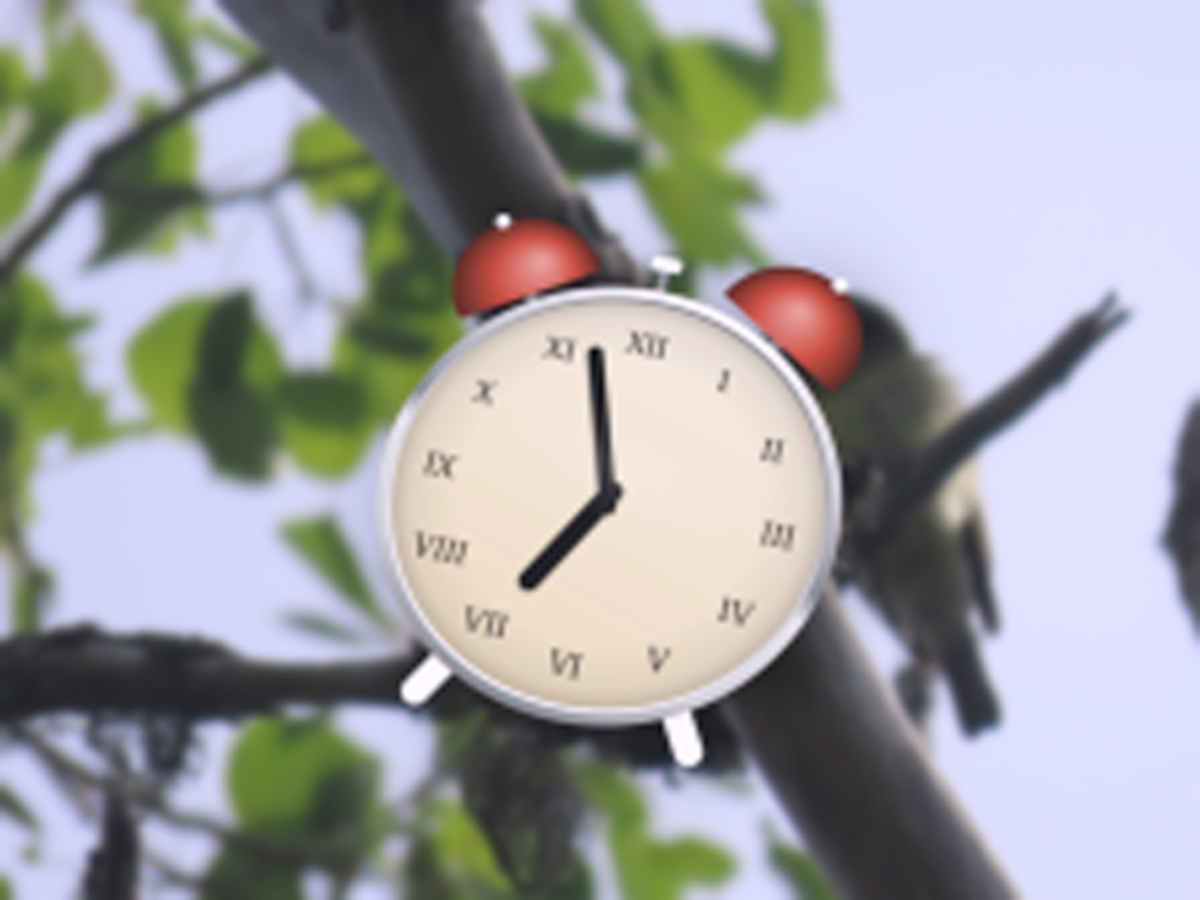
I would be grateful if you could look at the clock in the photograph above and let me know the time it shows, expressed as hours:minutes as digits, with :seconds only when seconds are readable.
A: 6:57
